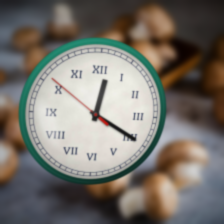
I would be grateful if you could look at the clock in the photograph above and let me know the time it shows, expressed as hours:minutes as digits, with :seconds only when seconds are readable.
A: 12:19:51
